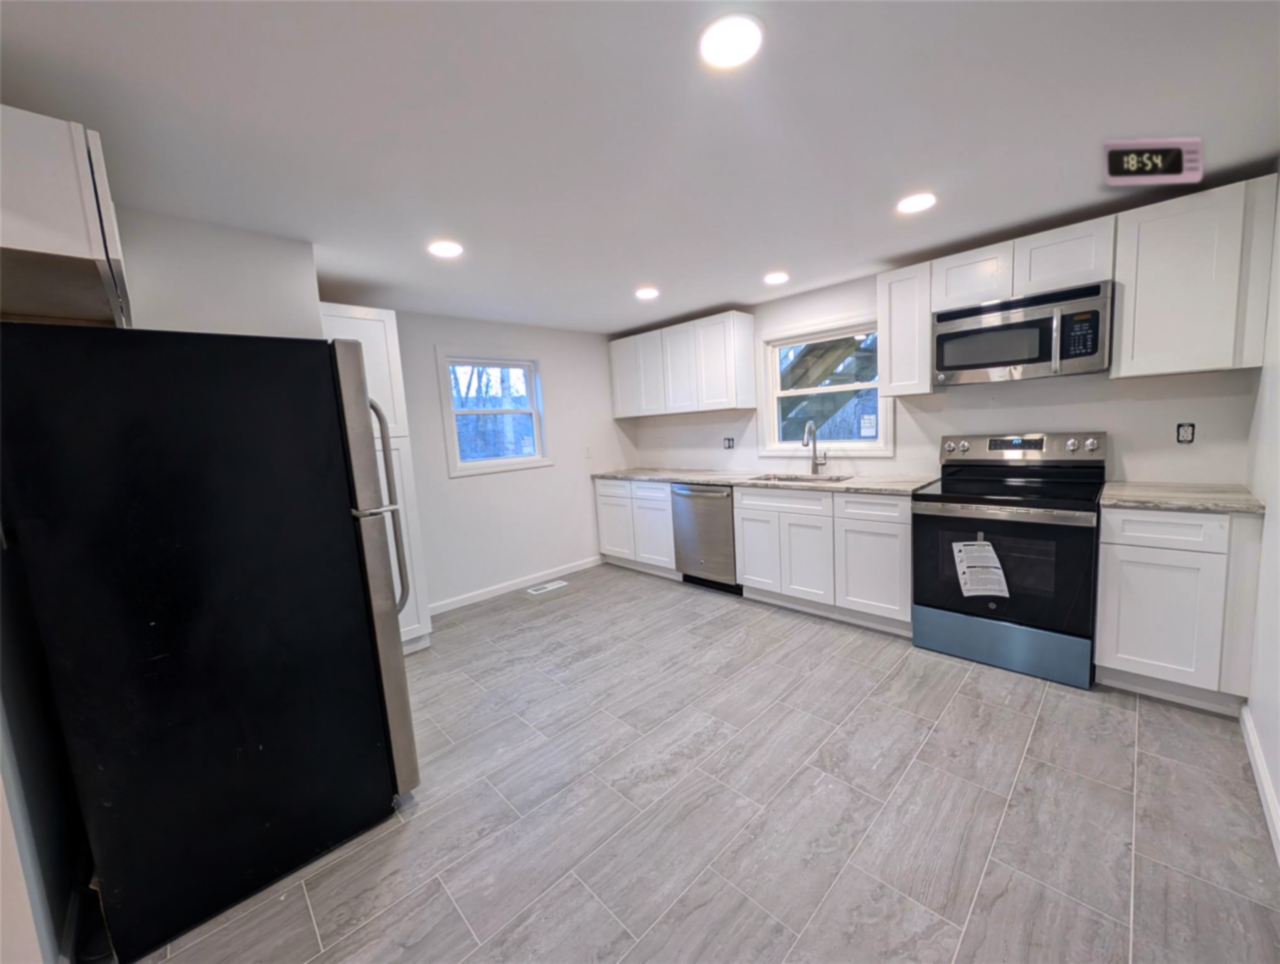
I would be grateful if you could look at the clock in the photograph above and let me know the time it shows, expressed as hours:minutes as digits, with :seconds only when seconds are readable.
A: 18:54
